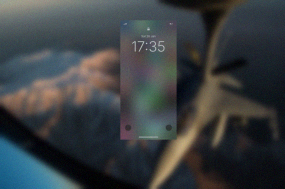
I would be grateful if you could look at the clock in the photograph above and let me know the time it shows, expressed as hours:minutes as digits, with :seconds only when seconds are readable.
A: 17:35
